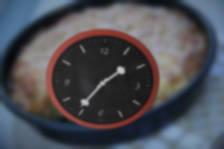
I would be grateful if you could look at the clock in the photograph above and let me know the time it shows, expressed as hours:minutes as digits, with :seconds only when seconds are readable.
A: 1:36
